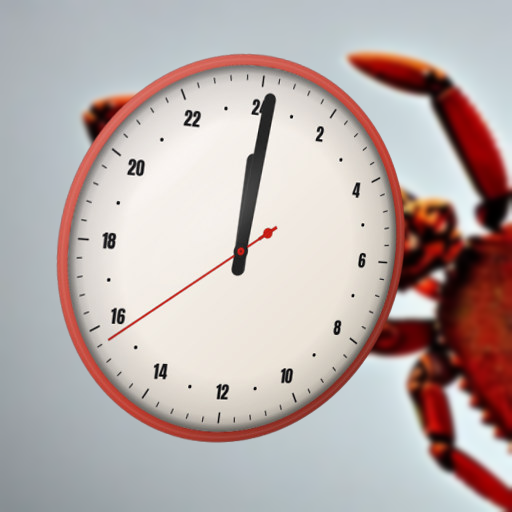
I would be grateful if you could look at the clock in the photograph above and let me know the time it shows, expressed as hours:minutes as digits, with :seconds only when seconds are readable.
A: 0:00:39
